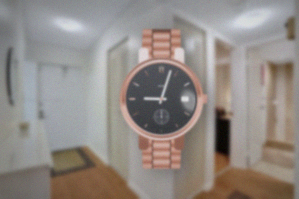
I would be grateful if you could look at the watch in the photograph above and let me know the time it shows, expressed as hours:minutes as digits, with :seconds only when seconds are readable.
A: 9:03
